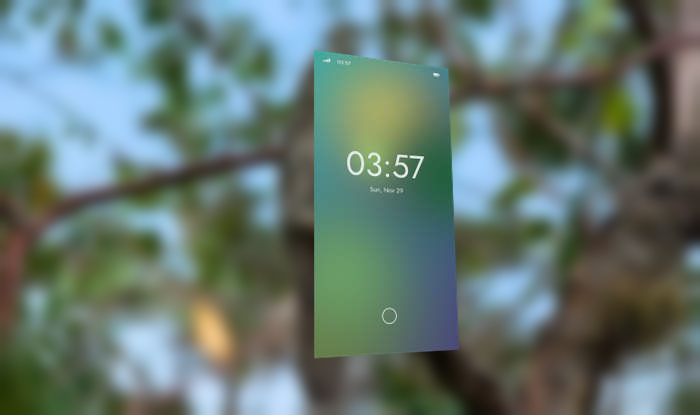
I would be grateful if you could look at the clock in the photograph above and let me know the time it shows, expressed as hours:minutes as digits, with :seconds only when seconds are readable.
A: 3:57
